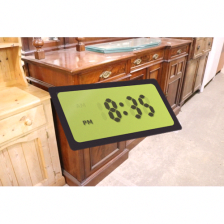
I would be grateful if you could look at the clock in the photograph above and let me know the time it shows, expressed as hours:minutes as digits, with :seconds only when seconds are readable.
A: 8:35
